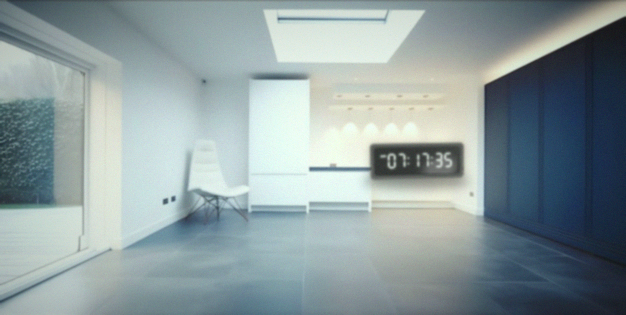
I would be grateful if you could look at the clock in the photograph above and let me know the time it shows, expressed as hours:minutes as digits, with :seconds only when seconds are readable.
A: 7:17:35
